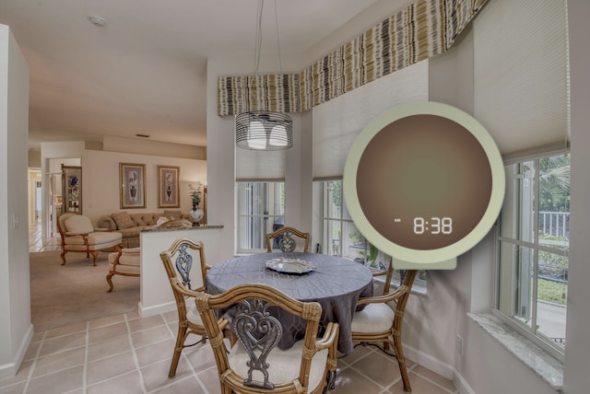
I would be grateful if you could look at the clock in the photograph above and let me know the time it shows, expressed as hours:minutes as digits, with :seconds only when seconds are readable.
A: 8:38
